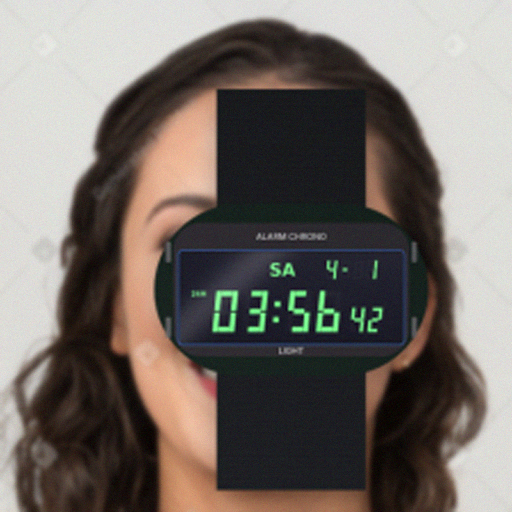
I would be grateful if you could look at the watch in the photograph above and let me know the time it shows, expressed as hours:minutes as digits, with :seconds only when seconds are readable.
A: 3:56:42
